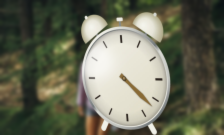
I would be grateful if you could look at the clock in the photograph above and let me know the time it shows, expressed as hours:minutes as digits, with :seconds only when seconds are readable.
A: 4:22
